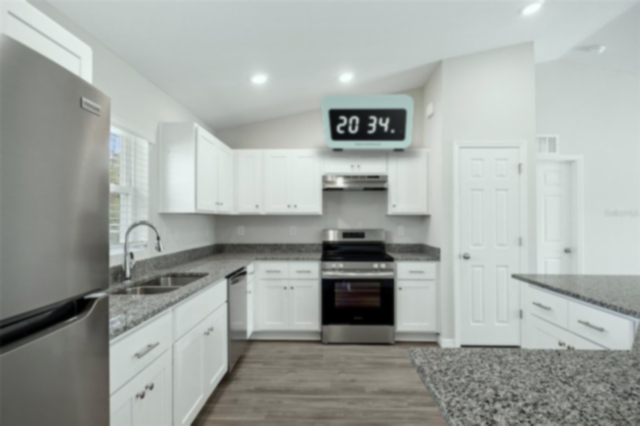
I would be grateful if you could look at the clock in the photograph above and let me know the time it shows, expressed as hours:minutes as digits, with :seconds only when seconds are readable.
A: 20:34
